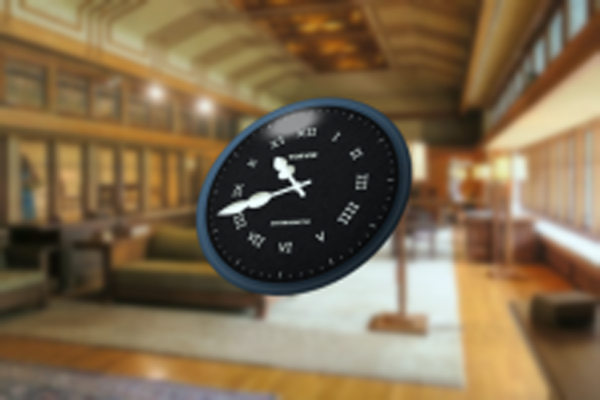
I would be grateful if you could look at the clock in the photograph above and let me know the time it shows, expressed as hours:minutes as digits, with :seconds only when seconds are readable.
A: 10:42
